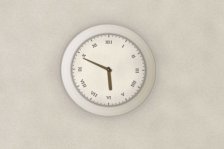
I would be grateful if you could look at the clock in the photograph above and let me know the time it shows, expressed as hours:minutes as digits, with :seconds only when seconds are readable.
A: 5:49
